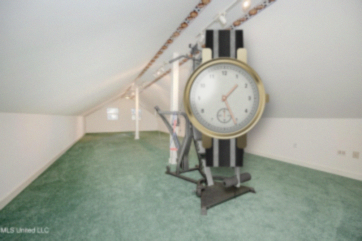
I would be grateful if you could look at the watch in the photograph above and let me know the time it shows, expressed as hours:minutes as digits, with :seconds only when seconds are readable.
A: 1:26
